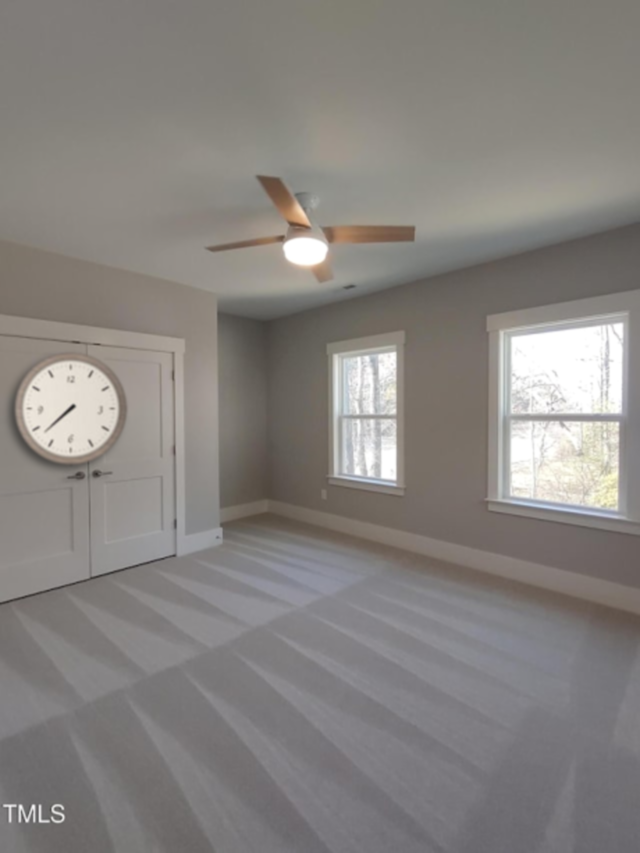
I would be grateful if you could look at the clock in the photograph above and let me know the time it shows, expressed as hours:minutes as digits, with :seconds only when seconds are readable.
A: 7:38
